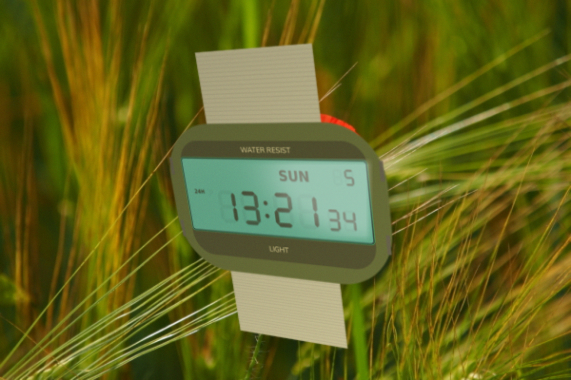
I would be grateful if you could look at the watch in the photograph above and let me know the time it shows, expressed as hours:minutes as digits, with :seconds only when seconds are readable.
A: 13:21:34
